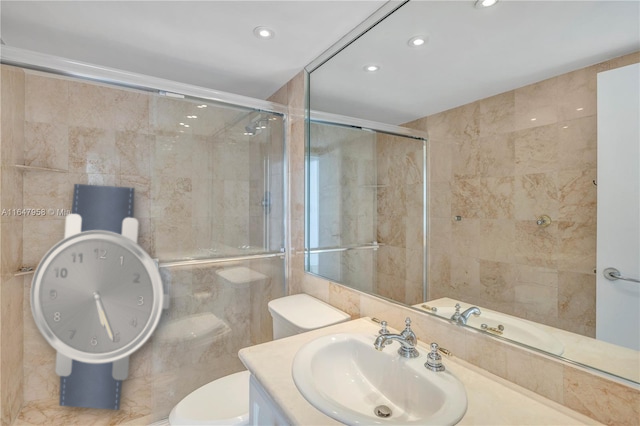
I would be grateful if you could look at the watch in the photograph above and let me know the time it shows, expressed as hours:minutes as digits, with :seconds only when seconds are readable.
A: 5:26
